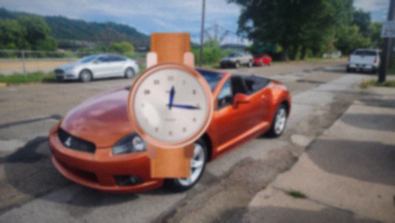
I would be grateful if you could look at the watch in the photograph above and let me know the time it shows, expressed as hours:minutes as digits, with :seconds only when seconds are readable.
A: 12:16
